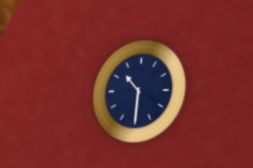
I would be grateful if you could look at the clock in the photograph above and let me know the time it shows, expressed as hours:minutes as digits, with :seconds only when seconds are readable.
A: 10:30
